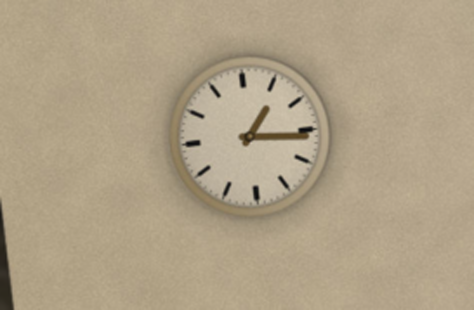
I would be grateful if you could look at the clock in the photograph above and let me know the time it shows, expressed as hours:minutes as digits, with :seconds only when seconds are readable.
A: 1:16
